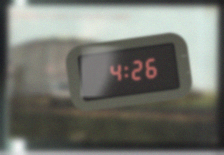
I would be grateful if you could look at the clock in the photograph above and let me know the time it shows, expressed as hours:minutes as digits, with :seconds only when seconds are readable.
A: 4:26
